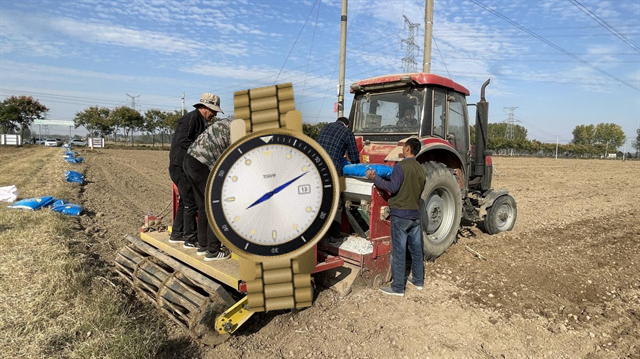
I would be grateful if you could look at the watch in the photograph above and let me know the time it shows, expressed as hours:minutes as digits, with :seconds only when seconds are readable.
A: 8:11
